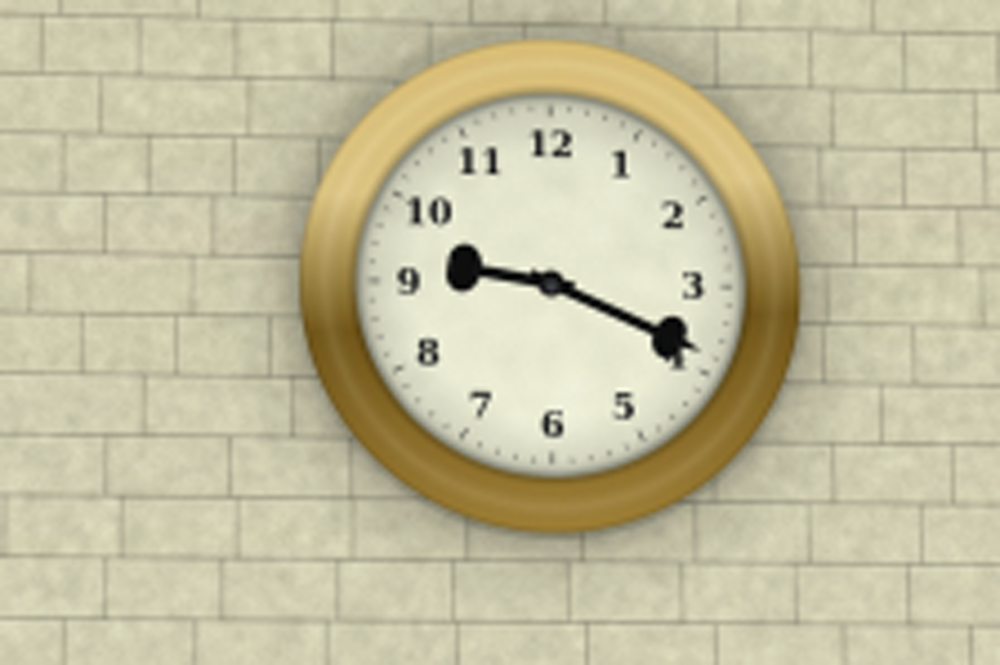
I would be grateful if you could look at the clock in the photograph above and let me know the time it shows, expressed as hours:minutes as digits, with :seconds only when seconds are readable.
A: 9:19
